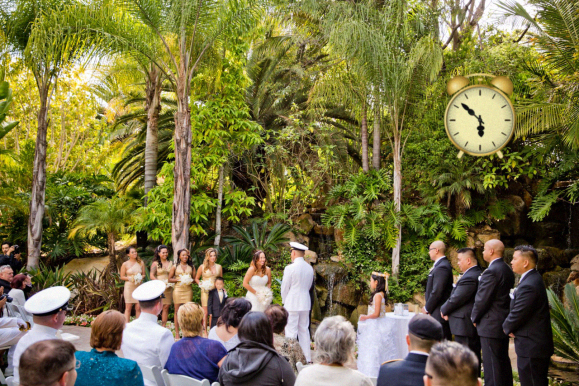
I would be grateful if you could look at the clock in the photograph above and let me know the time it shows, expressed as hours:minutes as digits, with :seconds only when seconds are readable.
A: 5:52
